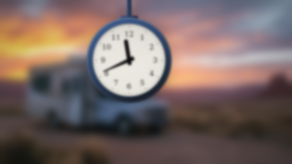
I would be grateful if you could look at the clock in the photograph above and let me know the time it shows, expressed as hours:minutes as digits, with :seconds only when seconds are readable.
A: 11:41
